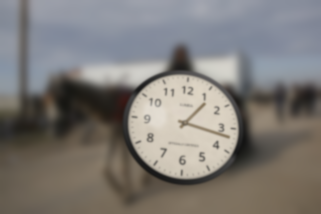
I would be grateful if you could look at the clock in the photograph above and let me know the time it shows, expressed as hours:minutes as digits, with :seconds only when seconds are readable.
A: 1:17
